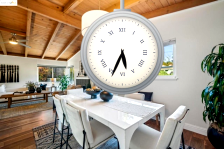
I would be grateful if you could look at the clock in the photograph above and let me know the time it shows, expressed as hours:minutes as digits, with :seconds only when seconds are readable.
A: 5:34
